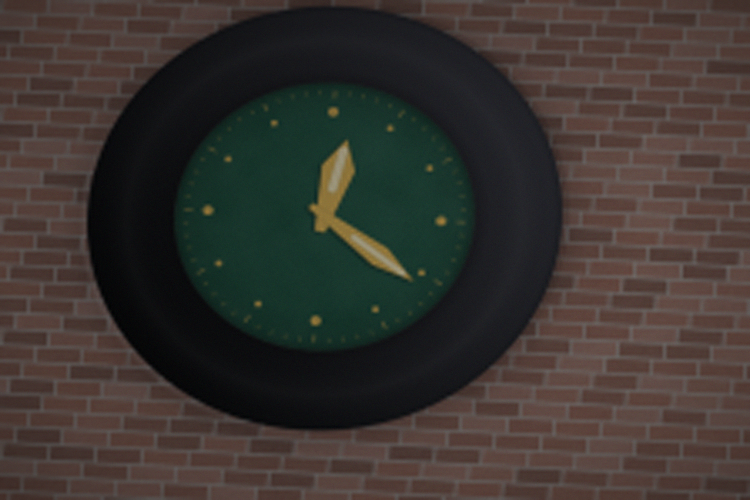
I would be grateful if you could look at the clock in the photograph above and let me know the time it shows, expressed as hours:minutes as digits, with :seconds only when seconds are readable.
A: 12:21
